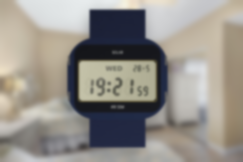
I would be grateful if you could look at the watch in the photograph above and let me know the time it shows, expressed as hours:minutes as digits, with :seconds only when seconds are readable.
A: 19:21
